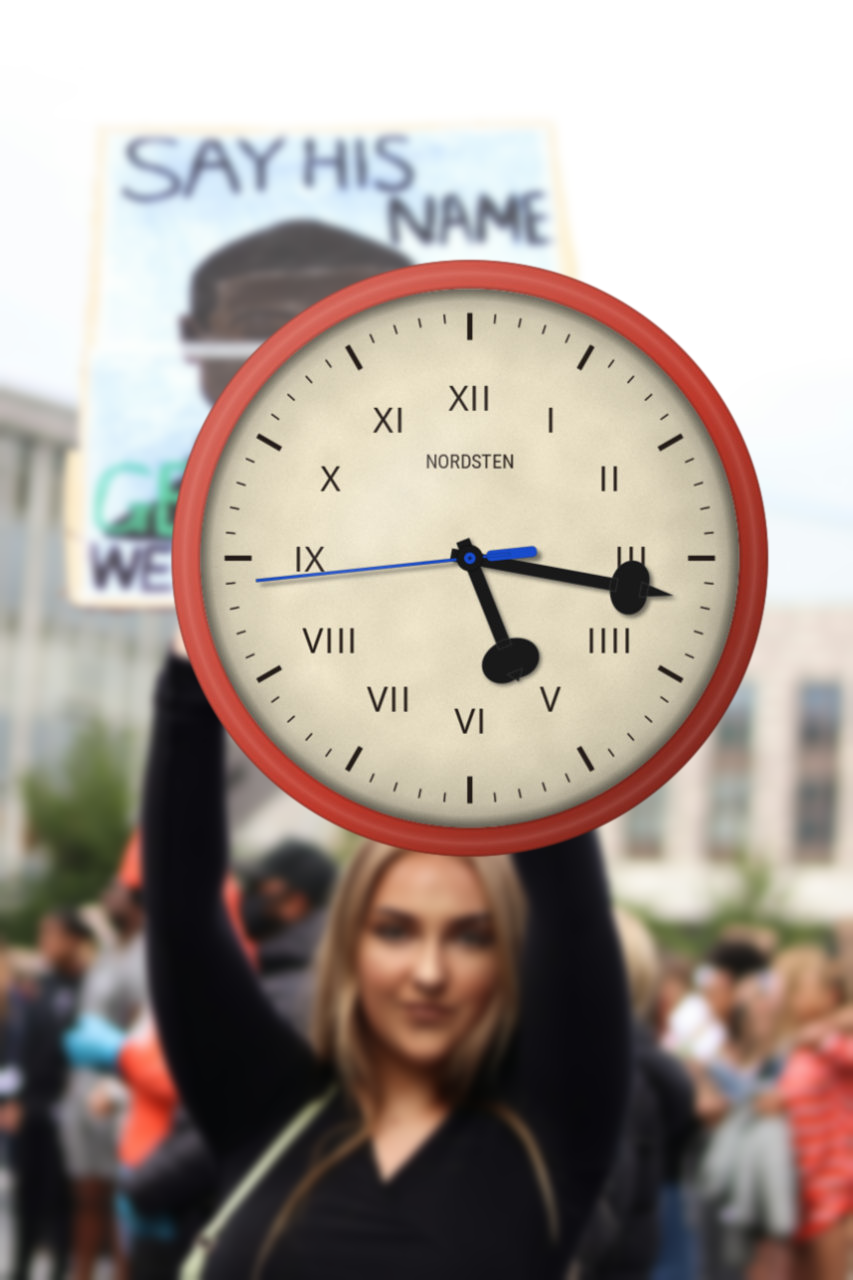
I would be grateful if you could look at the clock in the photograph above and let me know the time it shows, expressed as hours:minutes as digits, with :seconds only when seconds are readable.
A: 5:16:44
